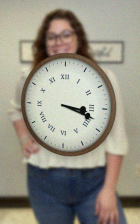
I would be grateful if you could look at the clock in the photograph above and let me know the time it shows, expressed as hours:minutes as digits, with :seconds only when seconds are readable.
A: 3:18
